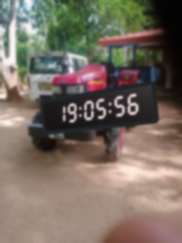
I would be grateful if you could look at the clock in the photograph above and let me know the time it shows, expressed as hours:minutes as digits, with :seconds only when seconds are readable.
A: 19:05:56
